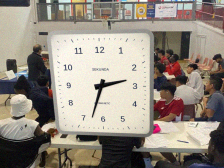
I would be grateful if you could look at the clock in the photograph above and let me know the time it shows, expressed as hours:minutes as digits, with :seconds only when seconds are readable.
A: 2:33
